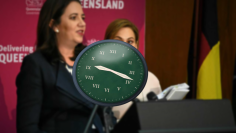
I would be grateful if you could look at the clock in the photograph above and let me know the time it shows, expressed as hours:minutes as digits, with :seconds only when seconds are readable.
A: 9:18
